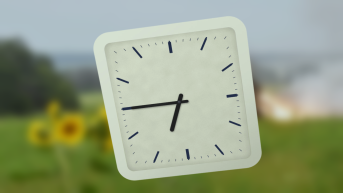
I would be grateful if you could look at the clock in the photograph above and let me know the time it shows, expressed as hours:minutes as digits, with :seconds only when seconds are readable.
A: 6:45
